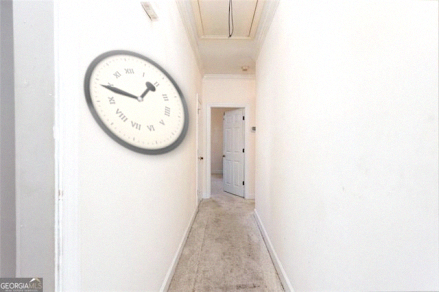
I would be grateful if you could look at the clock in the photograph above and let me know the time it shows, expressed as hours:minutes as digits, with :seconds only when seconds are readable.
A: 1:49
